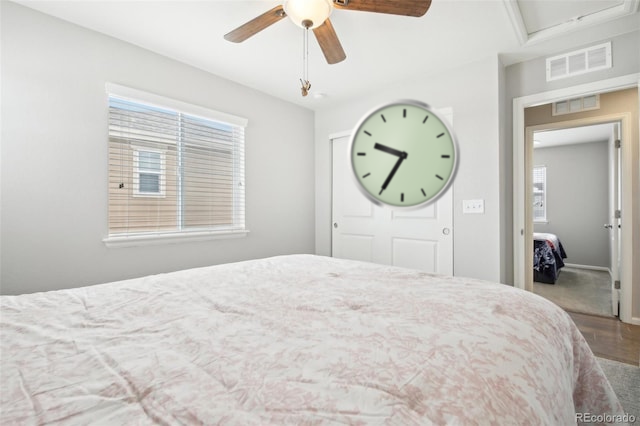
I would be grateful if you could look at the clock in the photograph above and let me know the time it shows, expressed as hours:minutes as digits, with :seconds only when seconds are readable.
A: 9:35
